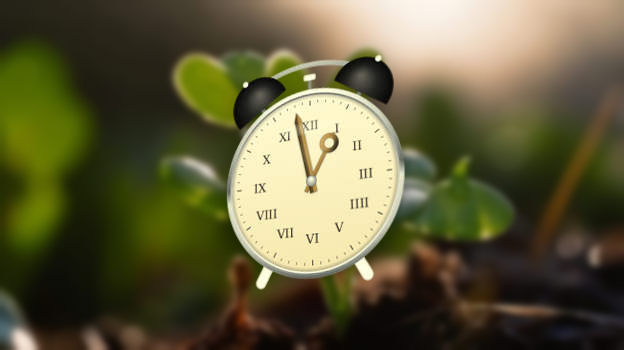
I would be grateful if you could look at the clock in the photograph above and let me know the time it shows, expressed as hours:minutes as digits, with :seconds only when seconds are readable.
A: 12:58
